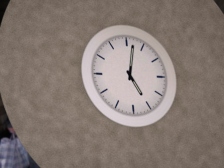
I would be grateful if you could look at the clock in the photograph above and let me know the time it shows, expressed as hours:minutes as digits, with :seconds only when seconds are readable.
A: 5:02
